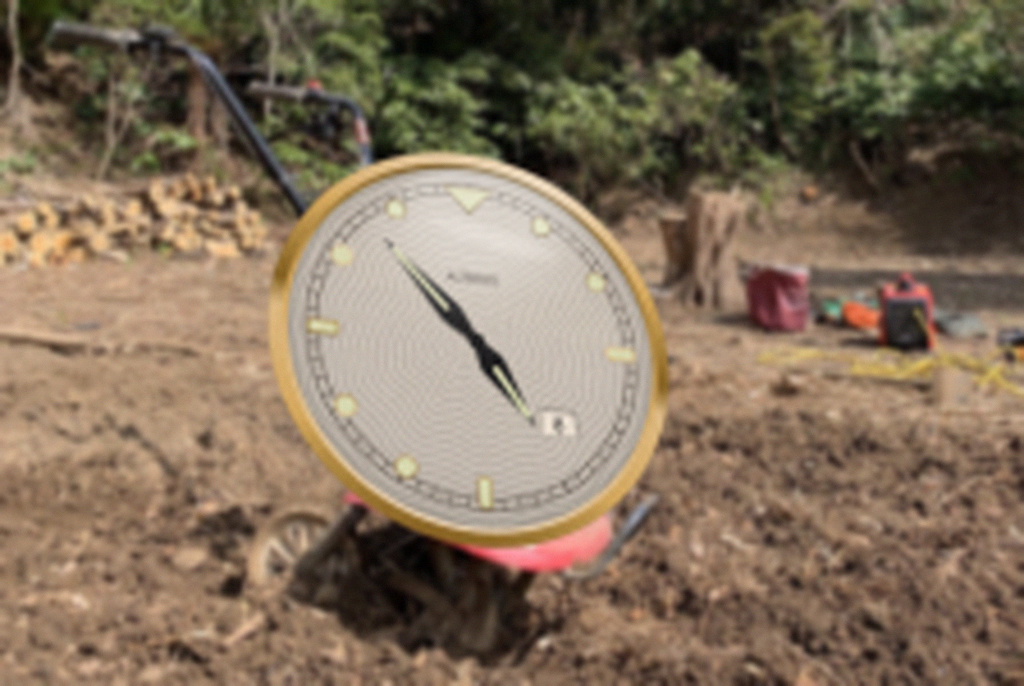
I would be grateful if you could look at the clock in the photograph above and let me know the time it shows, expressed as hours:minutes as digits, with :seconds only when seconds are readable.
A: 4:53
